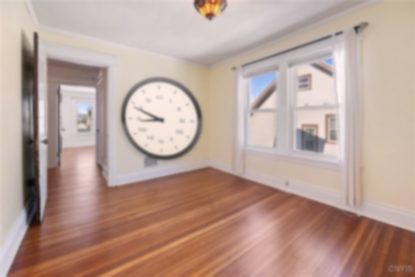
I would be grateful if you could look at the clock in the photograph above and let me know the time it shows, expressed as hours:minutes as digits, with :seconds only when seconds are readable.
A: 8:49
